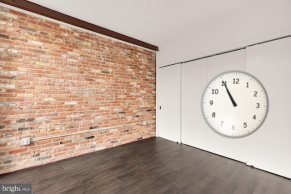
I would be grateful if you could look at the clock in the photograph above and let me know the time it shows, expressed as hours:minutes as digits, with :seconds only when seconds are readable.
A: 10:55
